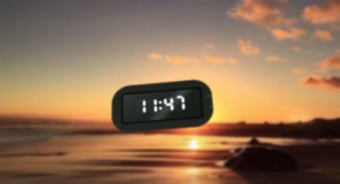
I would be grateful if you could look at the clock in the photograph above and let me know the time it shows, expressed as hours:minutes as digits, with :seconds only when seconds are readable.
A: 11:47
